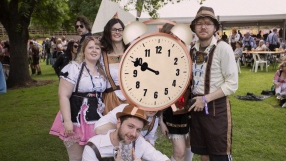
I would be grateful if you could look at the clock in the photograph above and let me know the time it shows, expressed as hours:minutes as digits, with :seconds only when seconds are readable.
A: 9:49
